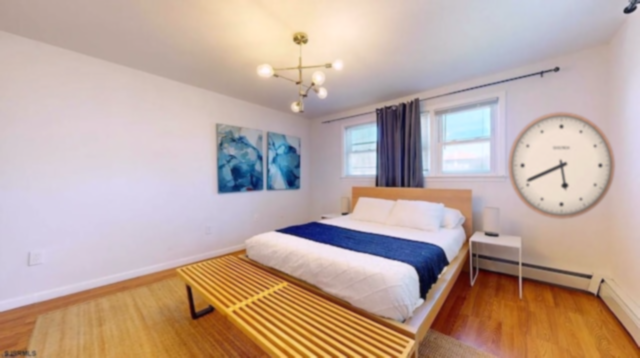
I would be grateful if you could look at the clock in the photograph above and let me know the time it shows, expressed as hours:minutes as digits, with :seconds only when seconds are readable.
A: 5:41
